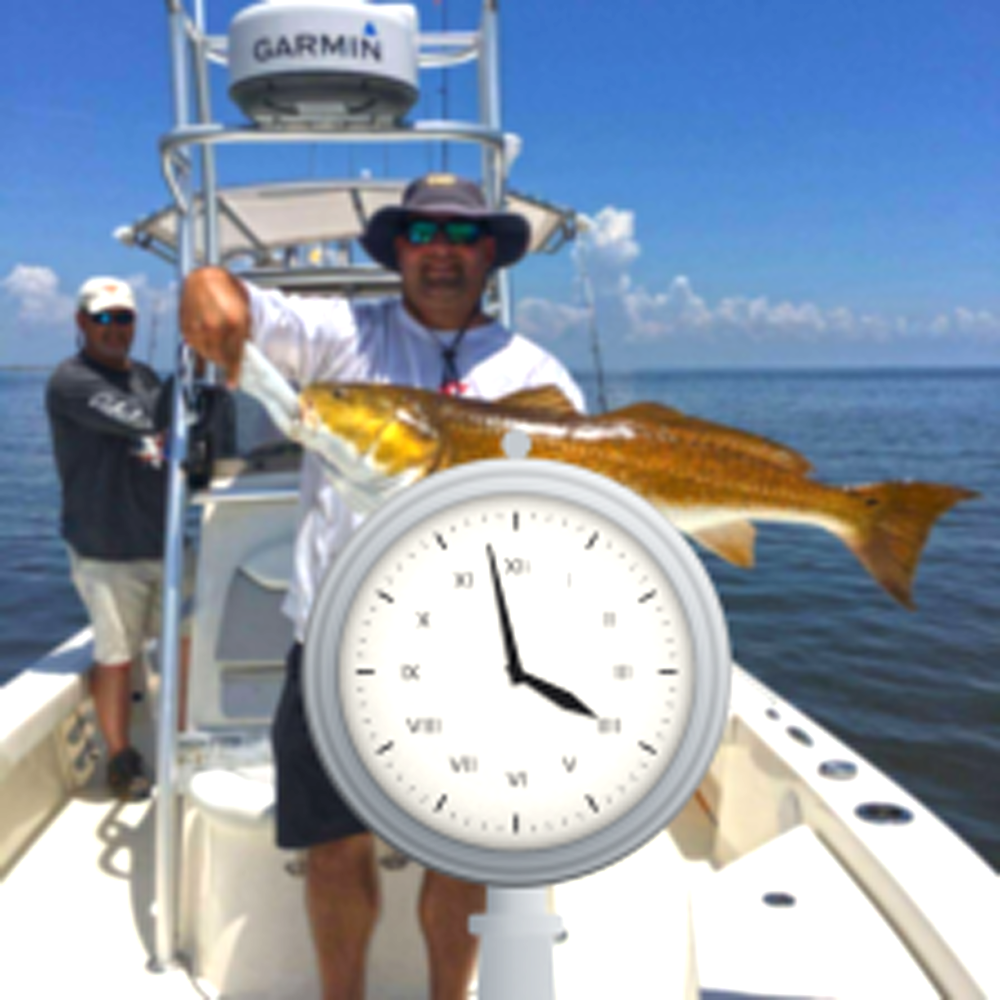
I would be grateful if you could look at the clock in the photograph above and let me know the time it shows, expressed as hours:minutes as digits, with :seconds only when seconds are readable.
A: 3:58
